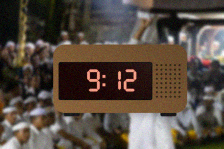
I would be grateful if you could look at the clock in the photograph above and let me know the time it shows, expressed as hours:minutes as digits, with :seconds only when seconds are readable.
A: 9:12
